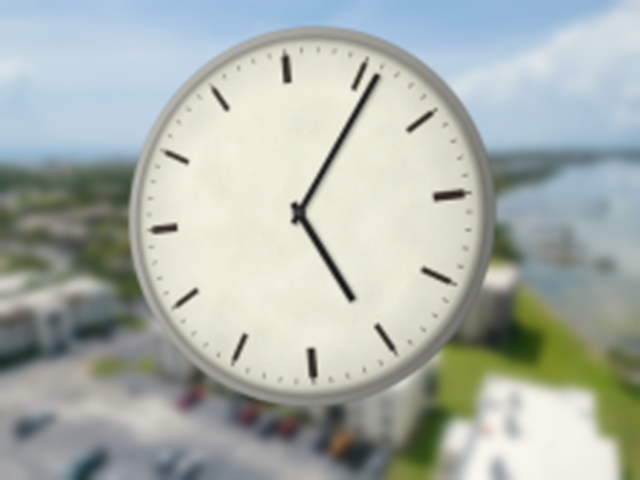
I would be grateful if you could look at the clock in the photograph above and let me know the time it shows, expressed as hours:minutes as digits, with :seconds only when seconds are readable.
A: 5:06
